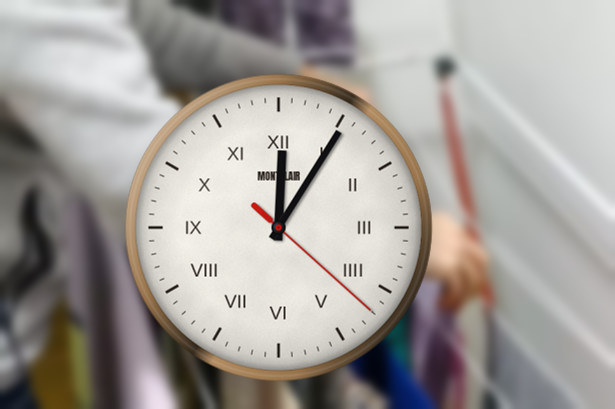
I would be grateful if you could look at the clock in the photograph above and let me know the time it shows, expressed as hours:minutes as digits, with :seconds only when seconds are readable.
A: 12:05:22
